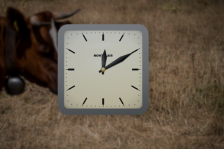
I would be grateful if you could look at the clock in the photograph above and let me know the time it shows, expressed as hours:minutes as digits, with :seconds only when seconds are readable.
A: 12:10
